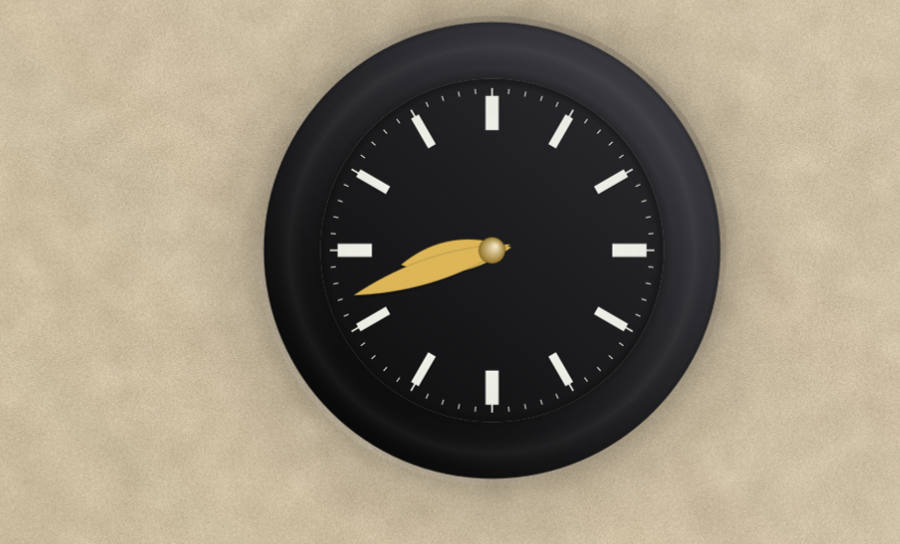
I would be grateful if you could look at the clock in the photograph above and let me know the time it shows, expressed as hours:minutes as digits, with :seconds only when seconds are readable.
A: 8:42
